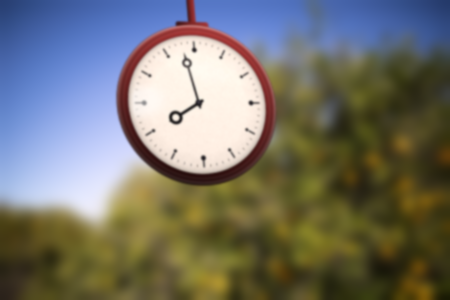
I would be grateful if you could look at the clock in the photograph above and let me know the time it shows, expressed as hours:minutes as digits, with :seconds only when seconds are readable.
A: 7:58
